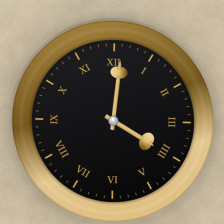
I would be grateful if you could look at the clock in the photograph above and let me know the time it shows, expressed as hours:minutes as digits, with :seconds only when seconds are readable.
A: 4:01
